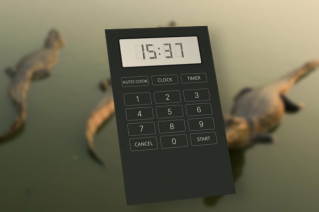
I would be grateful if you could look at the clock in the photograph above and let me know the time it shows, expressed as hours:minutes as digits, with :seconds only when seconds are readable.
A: 15:37
